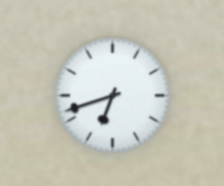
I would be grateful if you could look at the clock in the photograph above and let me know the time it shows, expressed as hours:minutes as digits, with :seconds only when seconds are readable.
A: 6:42
